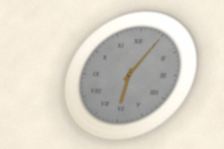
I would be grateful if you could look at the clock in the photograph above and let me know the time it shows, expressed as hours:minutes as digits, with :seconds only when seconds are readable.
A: 6:05
